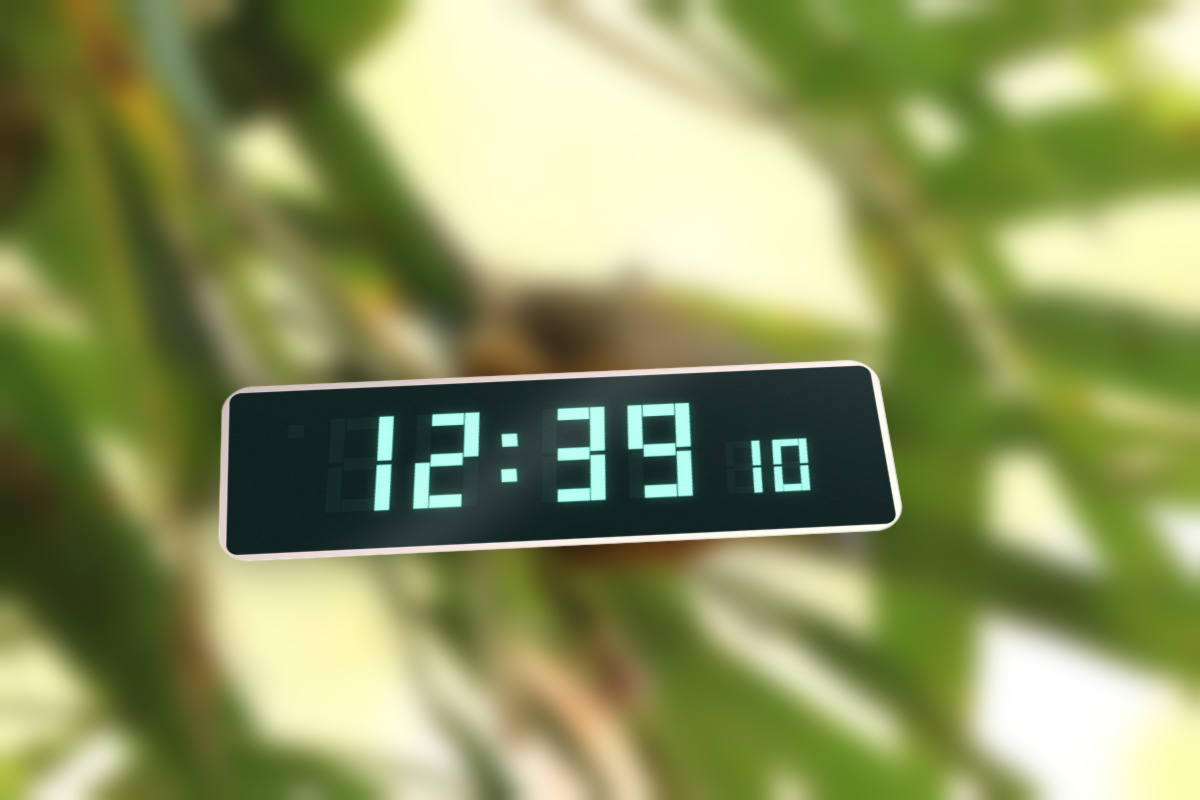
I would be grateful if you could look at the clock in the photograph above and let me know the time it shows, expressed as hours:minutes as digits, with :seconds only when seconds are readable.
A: 12:39:10
